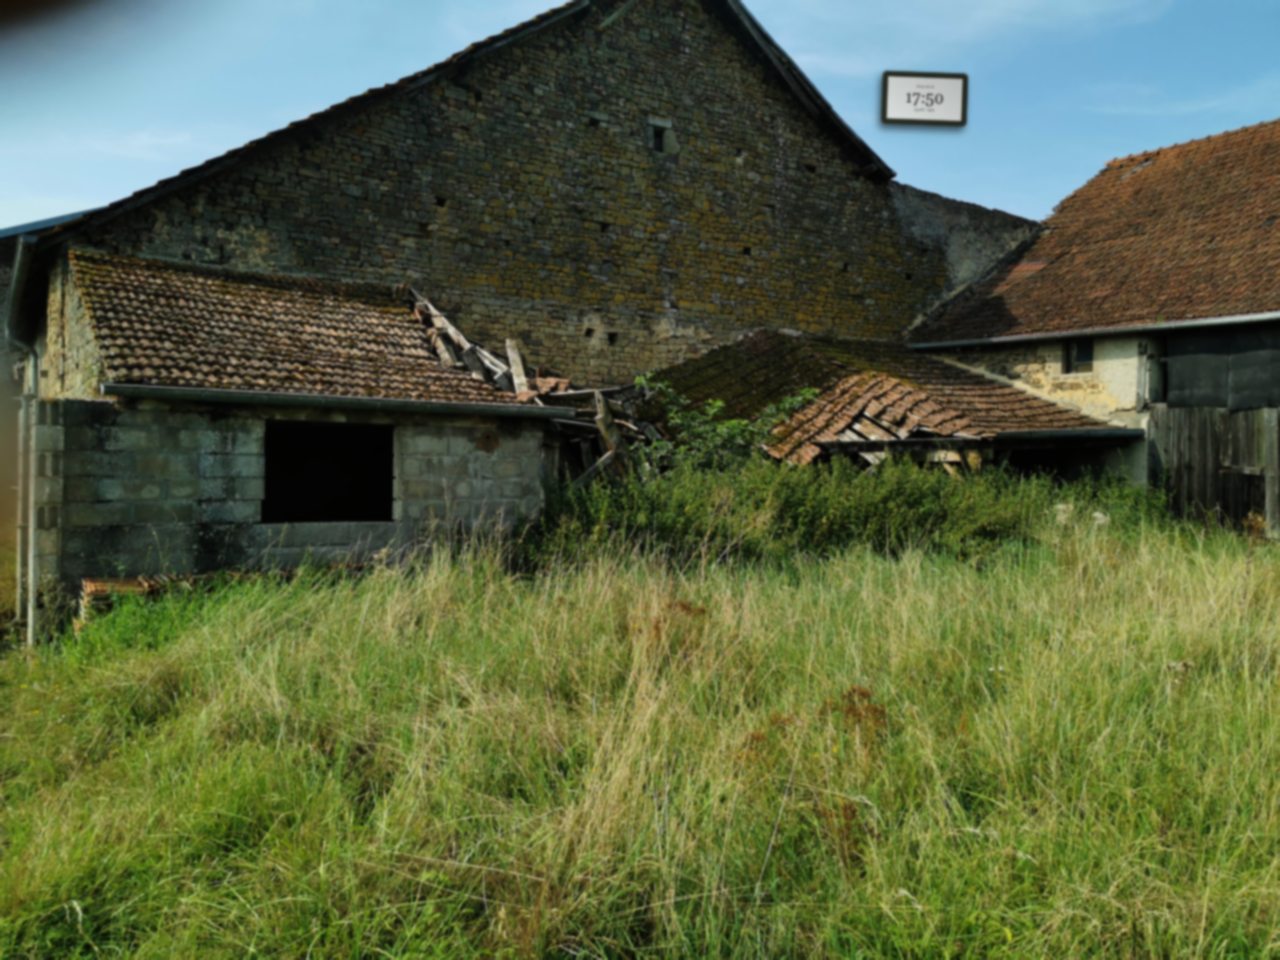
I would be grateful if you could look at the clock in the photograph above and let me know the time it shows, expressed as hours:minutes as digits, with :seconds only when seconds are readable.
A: 17:50
